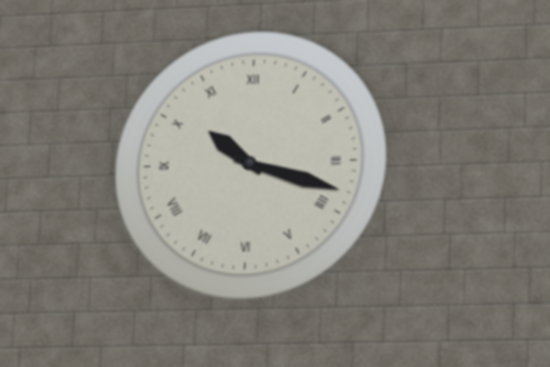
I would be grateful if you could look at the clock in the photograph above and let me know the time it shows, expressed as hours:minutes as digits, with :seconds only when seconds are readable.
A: 10:18
